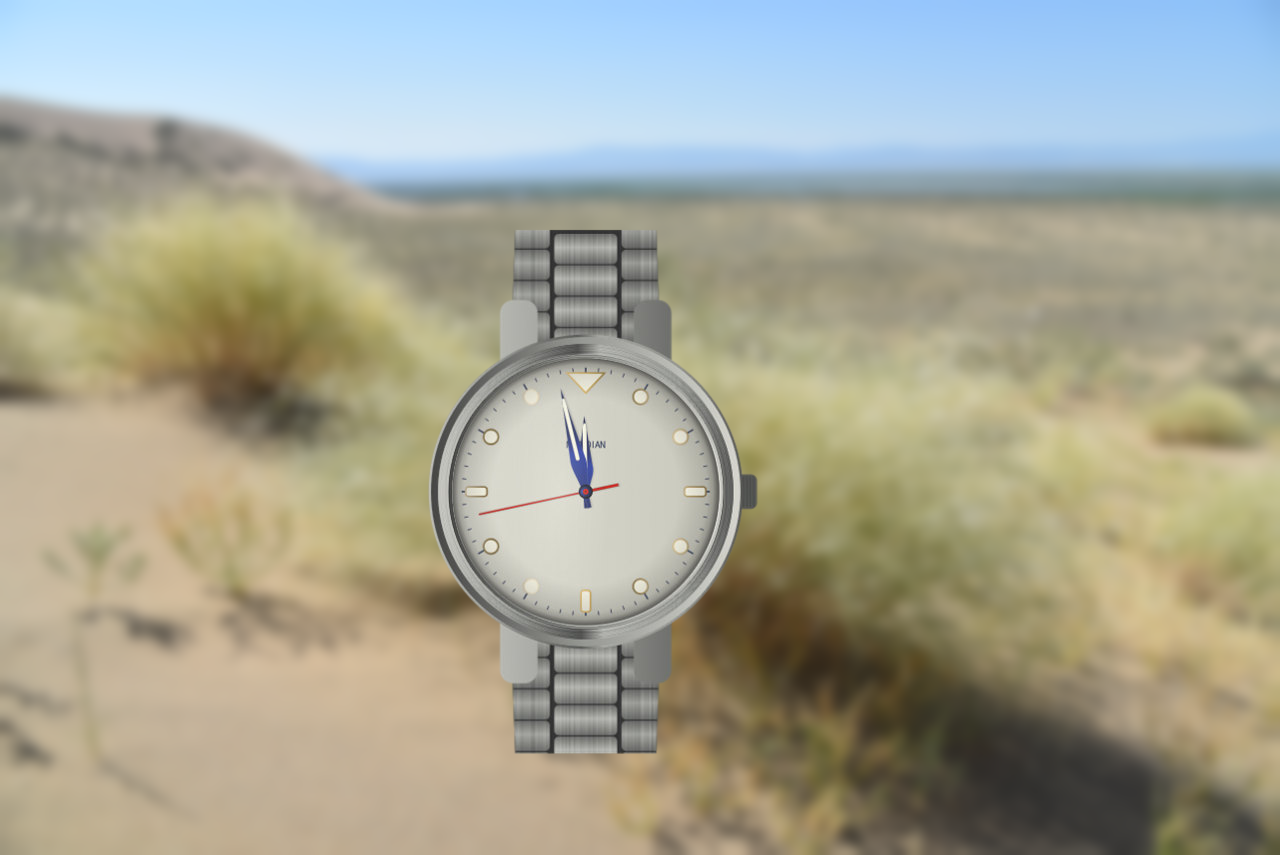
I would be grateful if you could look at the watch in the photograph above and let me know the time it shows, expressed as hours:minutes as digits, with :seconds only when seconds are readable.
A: 11:57:43
